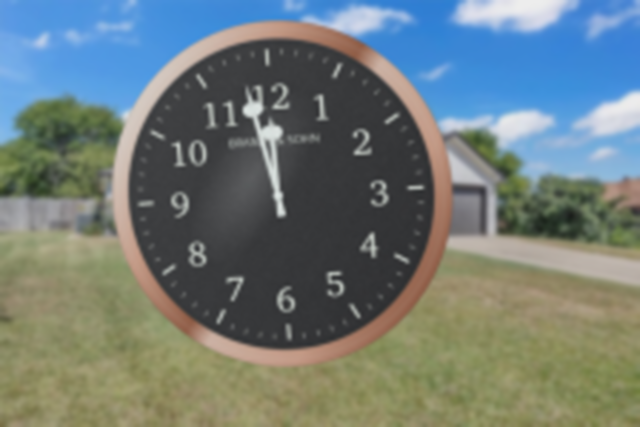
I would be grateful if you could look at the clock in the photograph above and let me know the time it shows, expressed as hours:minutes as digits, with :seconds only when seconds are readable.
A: 11:58
